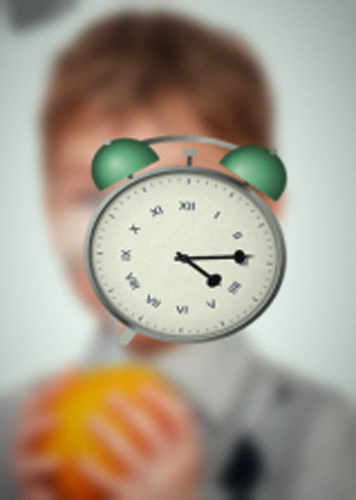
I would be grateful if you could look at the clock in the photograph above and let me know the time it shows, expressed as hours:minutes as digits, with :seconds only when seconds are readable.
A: 4:14
